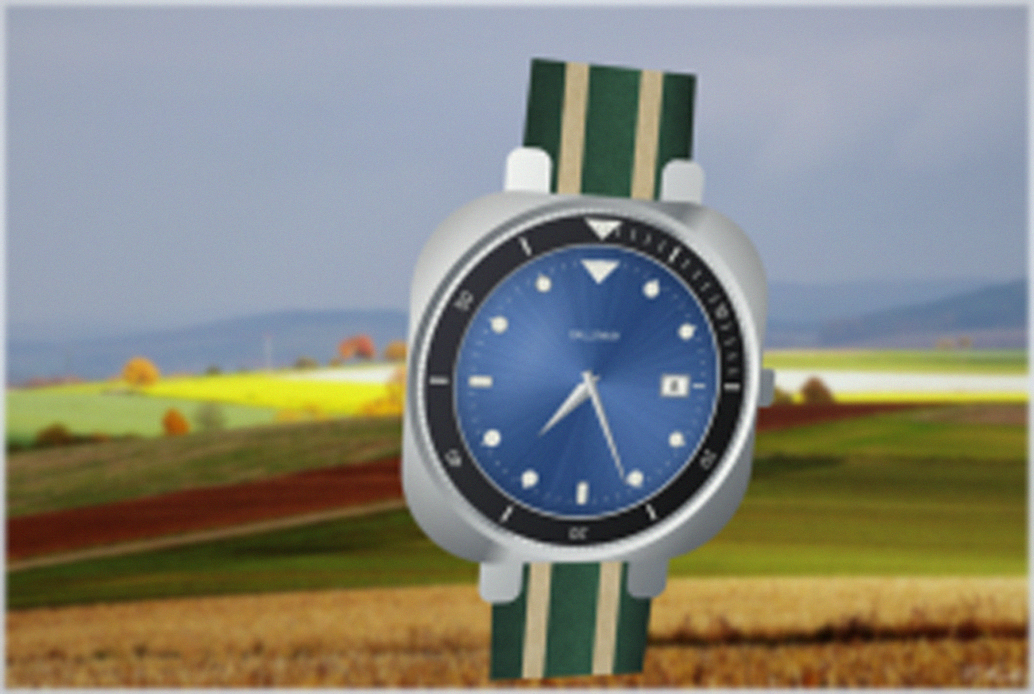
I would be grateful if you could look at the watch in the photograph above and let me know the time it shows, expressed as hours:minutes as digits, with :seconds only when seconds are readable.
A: 7:26
